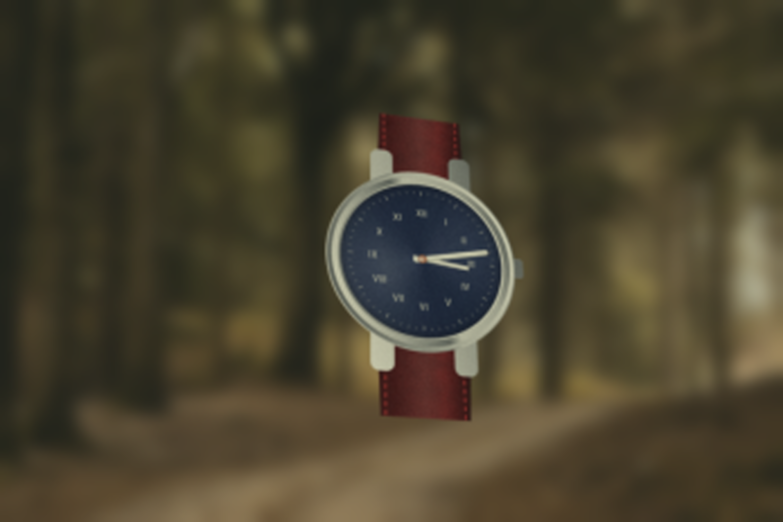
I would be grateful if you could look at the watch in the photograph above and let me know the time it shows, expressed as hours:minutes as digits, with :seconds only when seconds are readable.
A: 3:13
